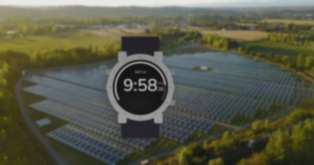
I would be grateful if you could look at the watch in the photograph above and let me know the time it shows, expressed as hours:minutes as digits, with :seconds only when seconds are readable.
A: 9:58
